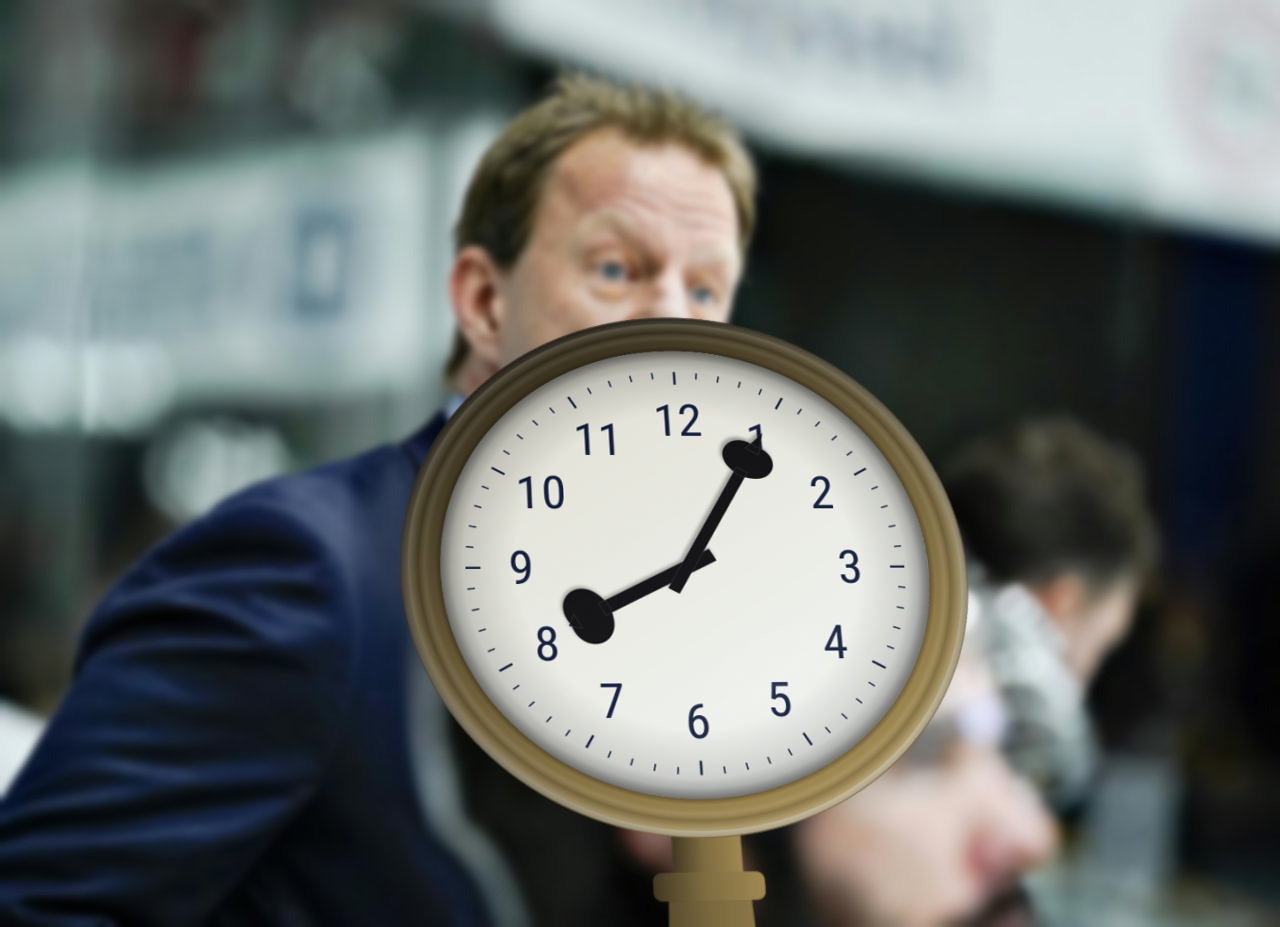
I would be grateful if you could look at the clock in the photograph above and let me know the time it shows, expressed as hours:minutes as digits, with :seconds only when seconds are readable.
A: 8:05
